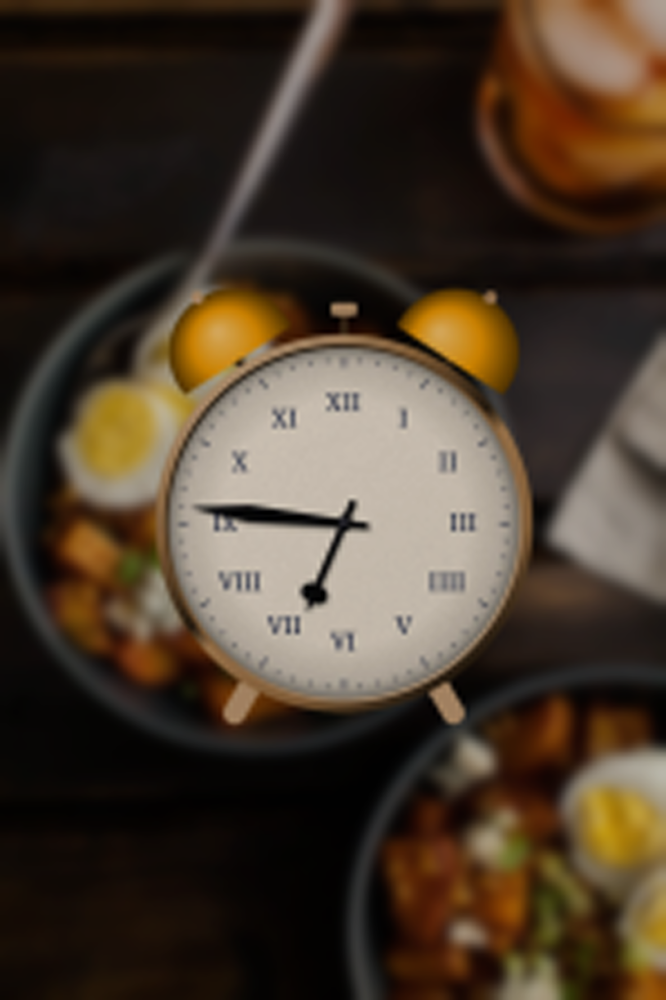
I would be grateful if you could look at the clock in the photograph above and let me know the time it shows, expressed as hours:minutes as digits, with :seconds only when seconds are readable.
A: 6:46
